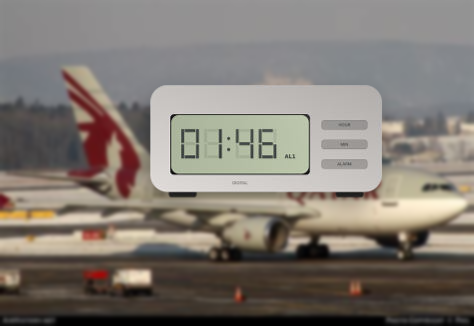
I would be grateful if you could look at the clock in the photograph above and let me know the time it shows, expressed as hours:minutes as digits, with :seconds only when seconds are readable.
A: 1:46
